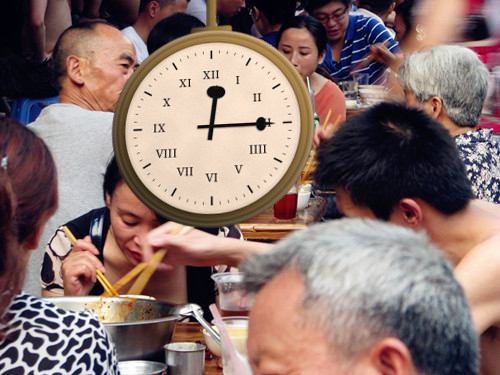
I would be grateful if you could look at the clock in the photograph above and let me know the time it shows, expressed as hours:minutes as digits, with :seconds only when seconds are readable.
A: 12:15
